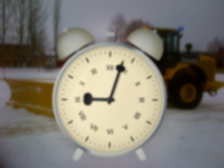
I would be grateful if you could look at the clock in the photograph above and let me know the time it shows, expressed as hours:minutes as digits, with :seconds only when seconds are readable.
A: 9:03
